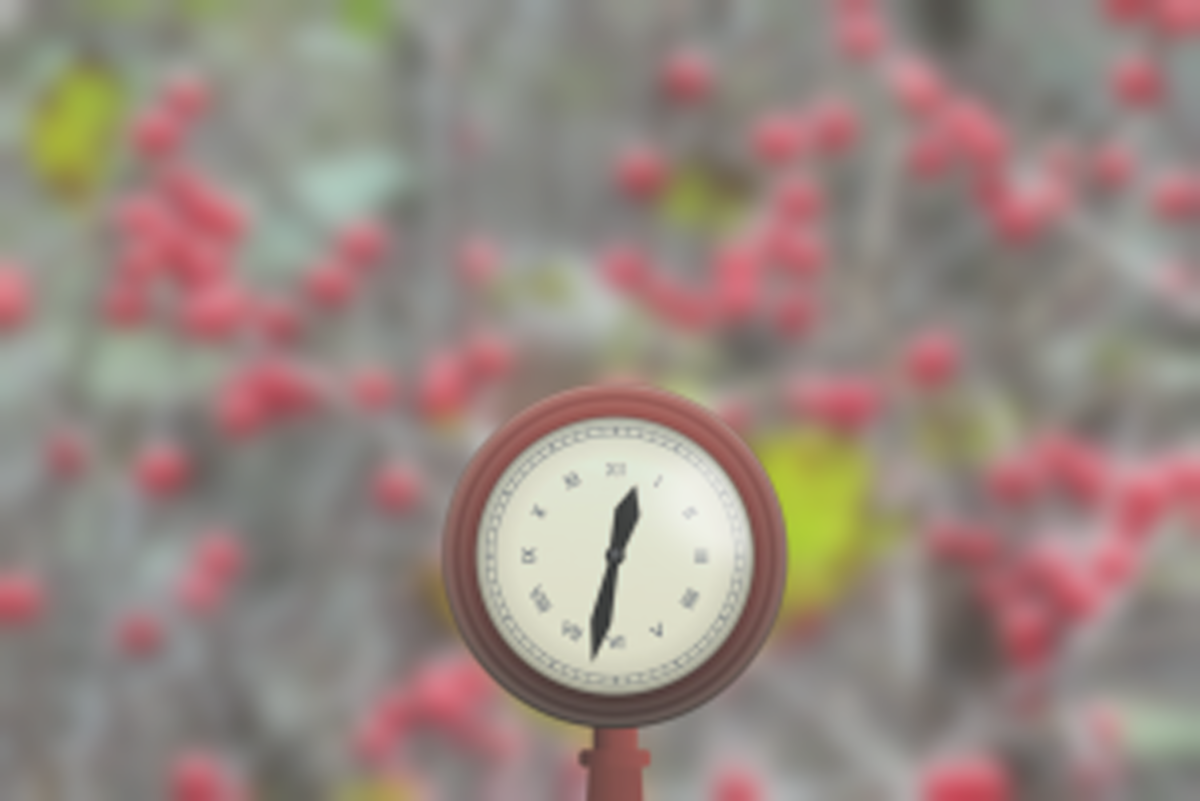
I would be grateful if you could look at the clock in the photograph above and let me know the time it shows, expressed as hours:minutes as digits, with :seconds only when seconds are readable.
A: 12:32
